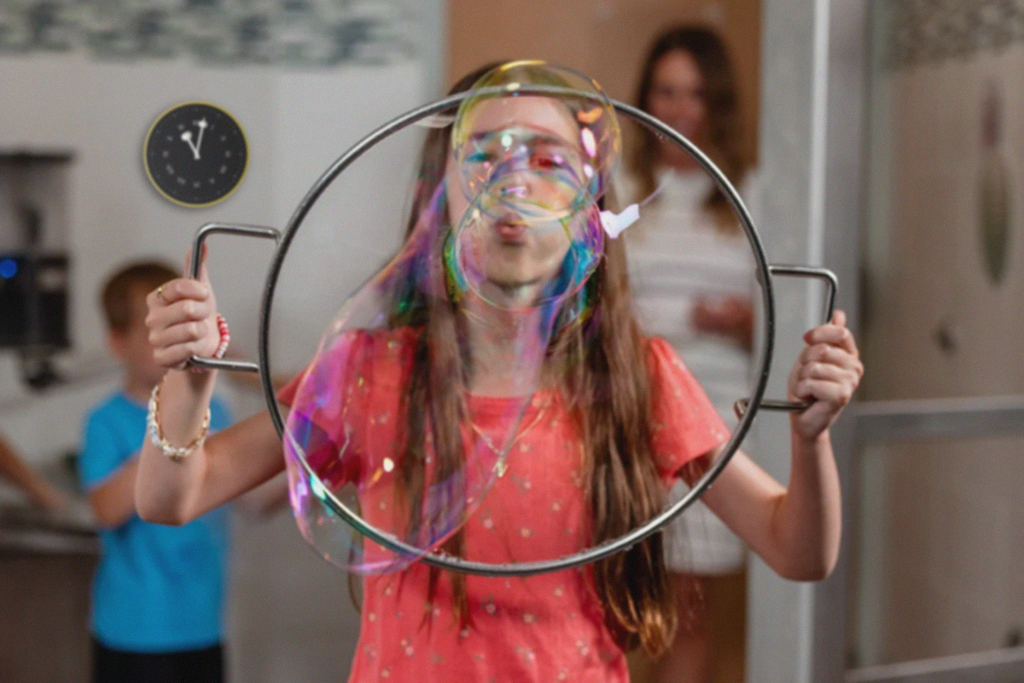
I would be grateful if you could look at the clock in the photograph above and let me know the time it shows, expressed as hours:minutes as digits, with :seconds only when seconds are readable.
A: 11:02
